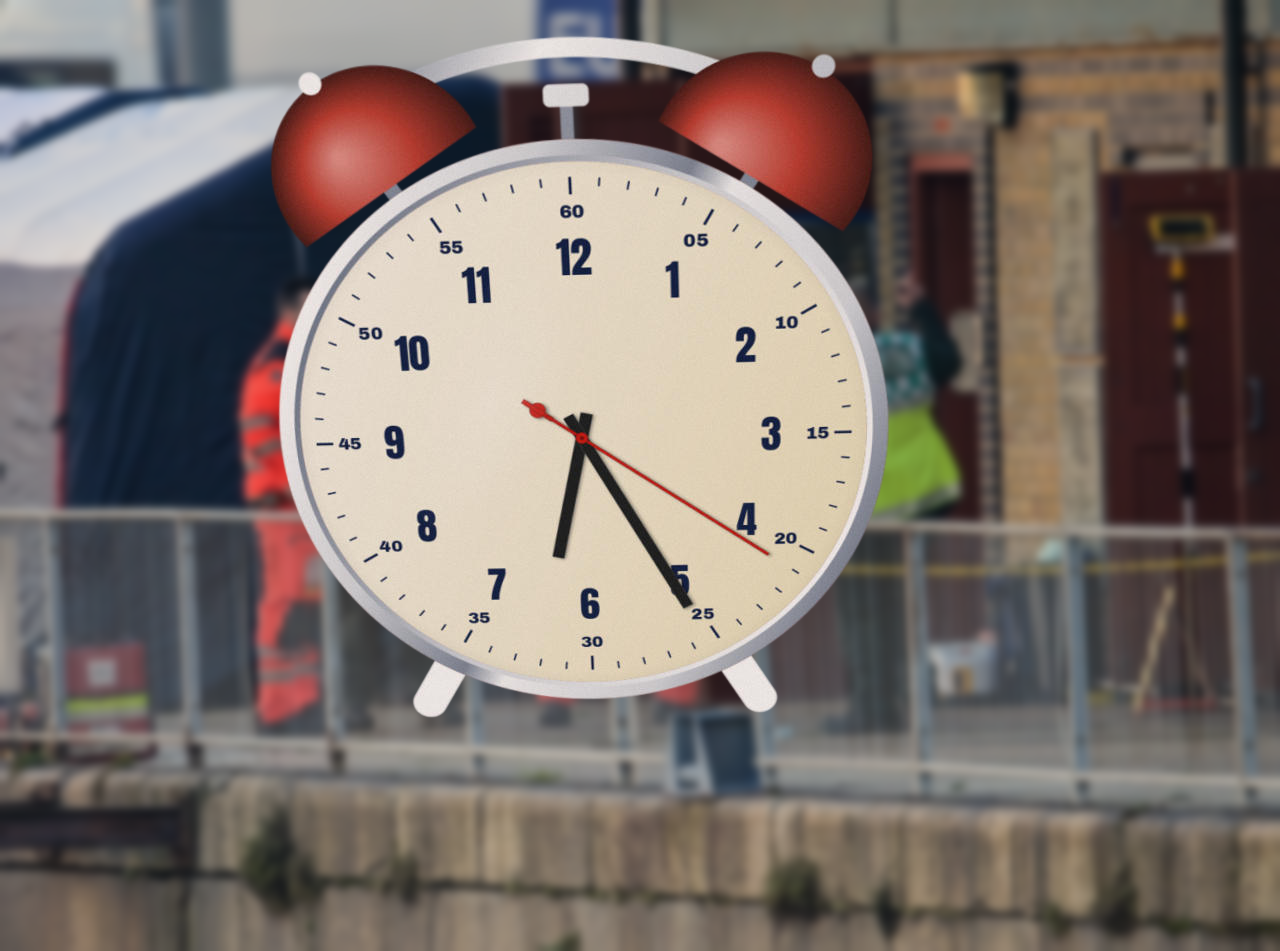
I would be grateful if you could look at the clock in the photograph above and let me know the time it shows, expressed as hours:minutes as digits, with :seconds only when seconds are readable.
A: 6:25:21
